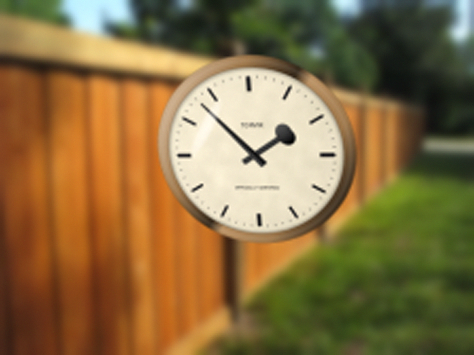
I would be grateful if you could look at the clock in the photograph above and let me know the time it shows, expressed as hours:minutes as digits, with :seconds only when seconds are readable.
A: 1:53
